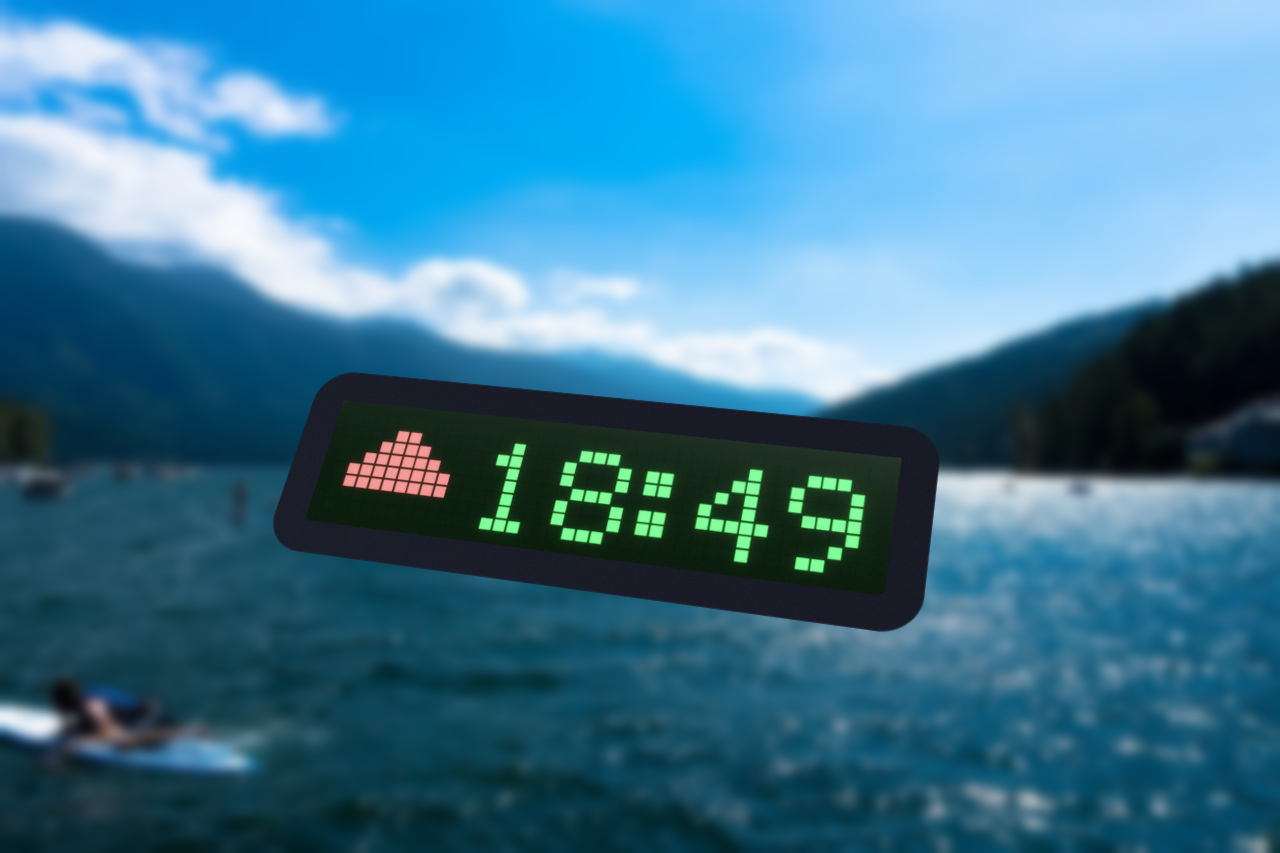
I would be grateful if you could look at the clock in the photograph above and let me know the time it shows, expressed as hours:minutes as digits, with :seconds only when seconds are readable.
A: 18:49
